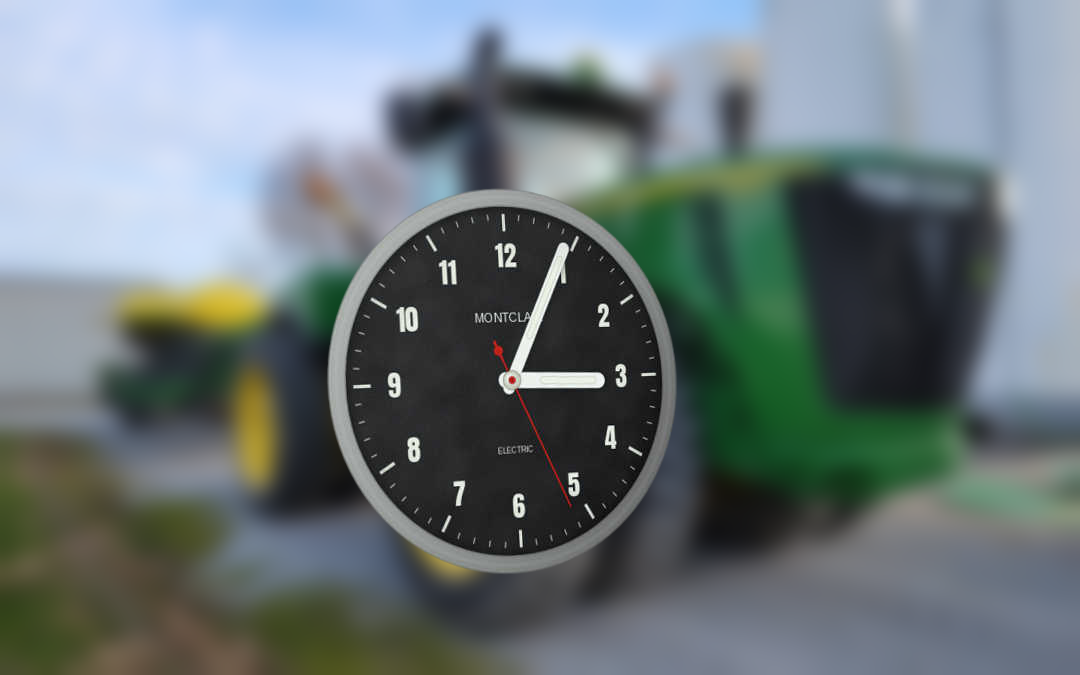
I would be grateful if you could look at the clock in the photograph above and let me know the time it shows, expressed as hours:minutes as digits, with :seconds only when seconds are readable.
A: 3:04:26
